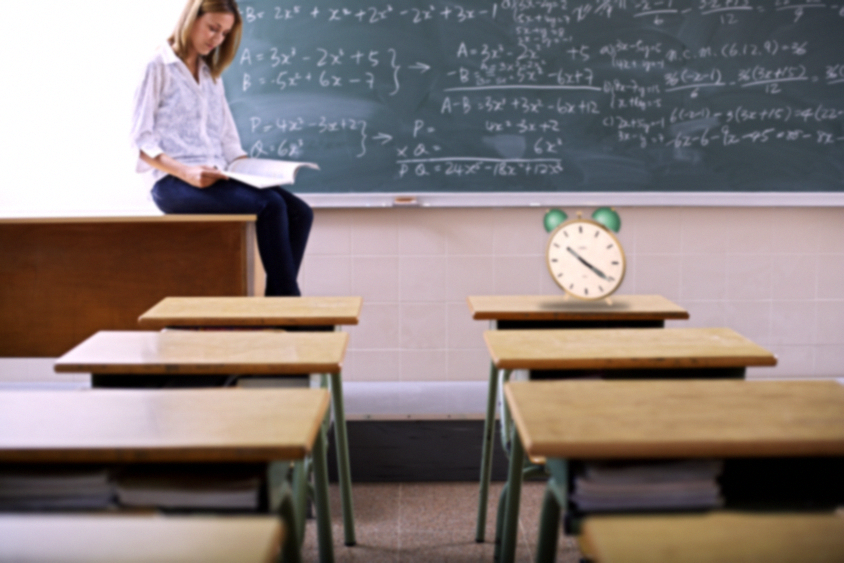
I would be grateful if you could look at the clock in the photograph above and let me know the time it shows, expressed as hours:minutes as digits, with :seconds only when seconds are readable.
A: 10:21
